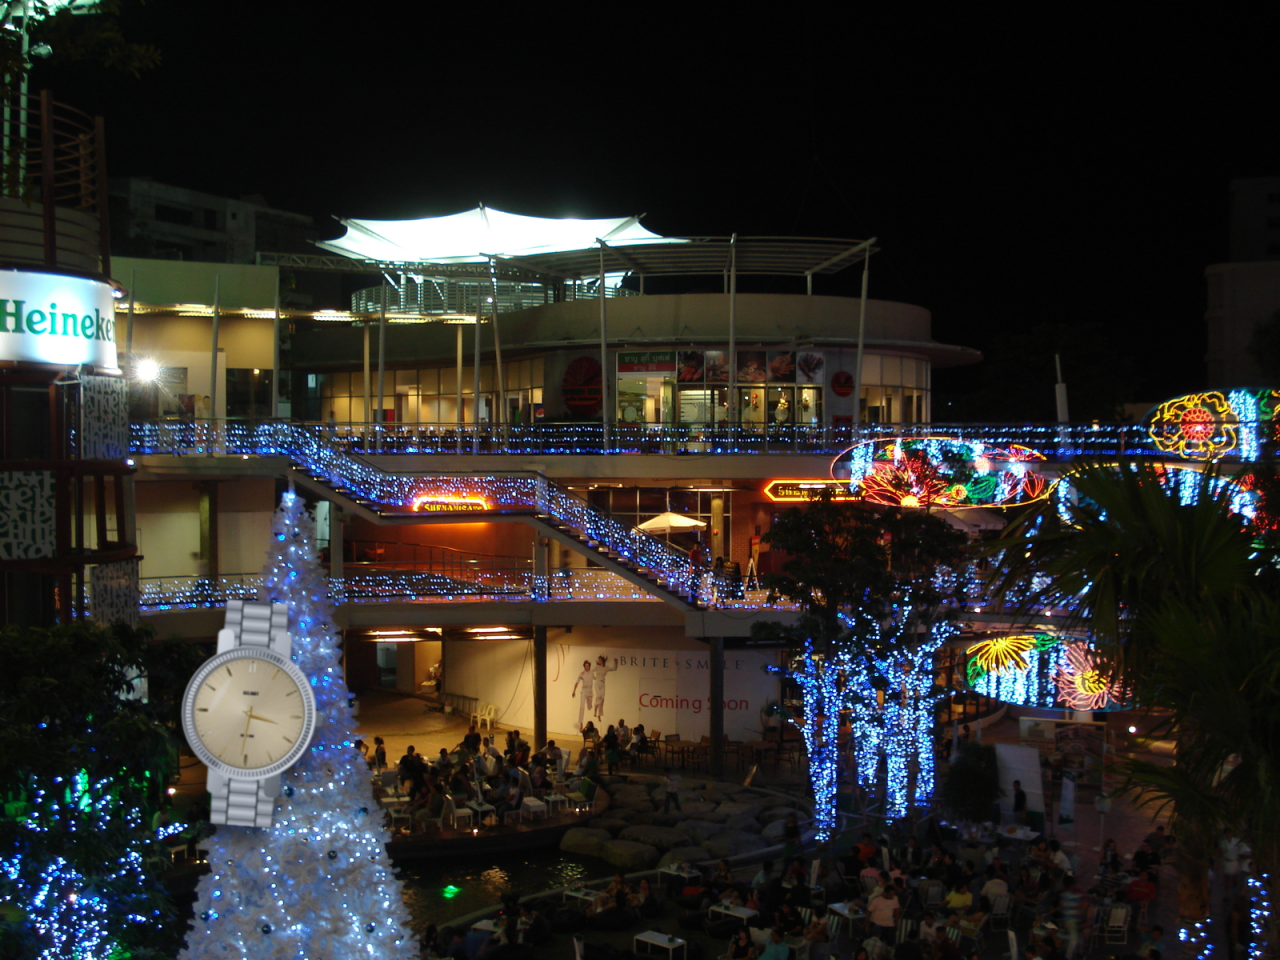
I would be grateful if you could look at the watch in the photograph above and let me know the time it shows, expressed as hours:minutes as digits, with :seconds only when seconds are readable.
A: 3:31
